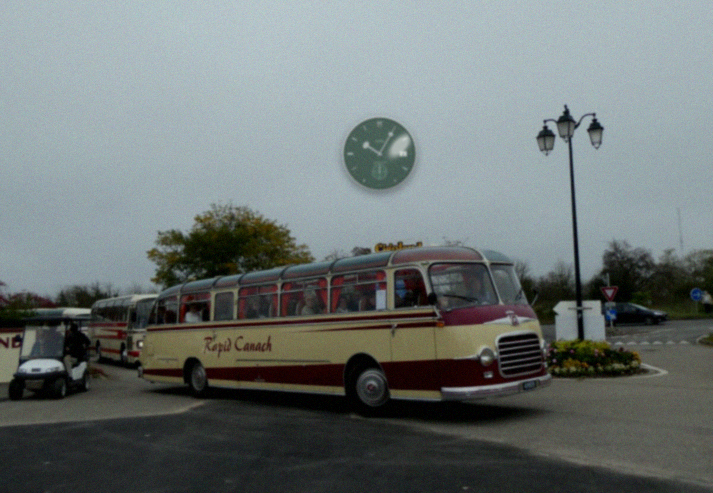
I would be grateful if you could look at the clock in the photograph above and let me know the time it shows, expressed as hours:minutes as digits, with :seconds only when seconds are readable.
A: 10:05
